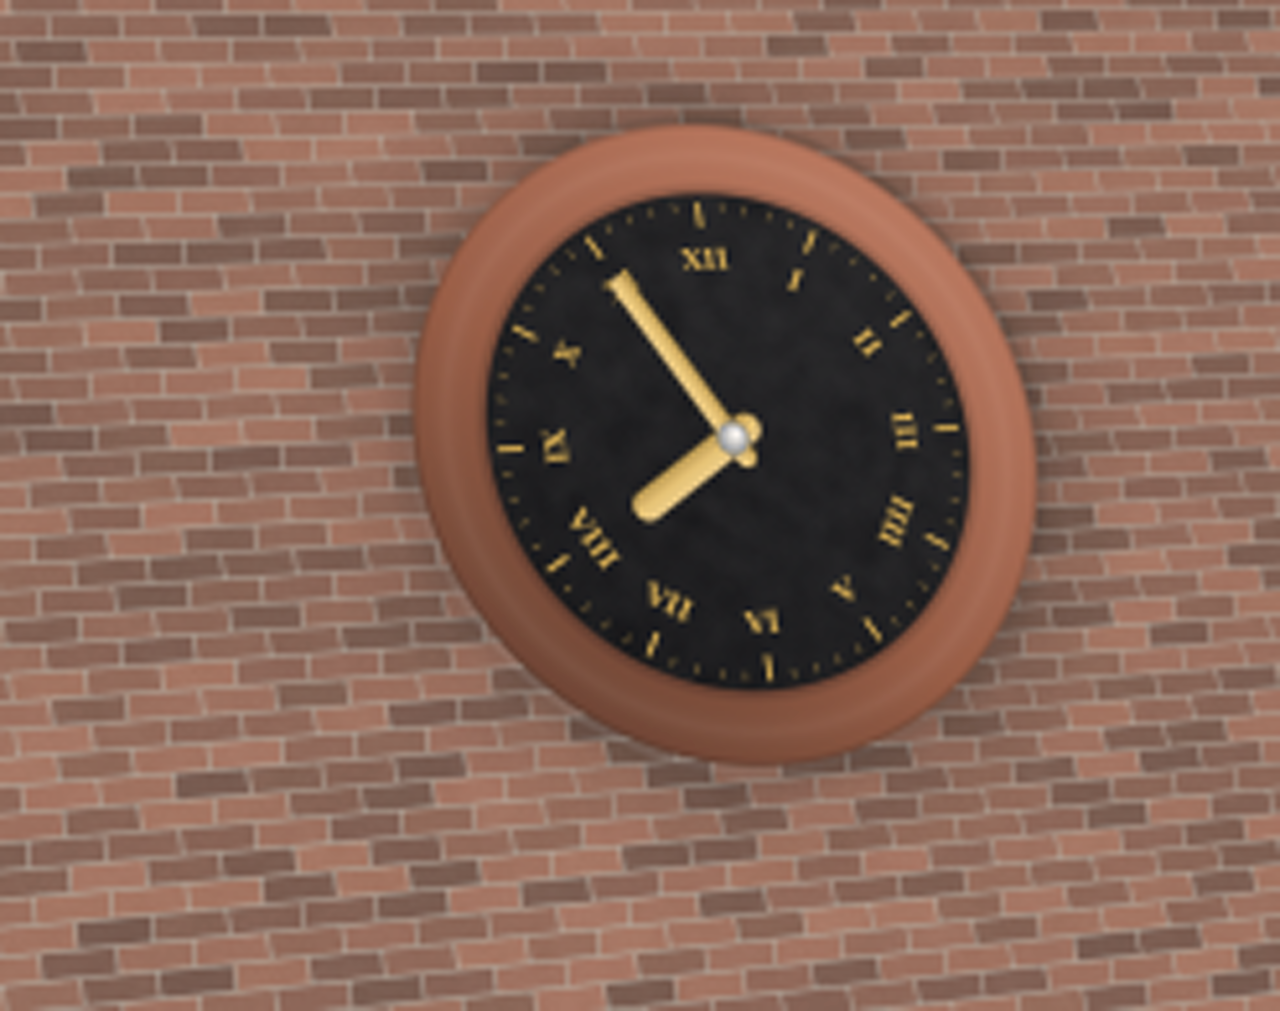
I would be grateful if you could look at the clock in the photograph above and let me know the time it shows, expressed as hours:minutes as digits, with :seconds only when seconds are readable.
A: 7:55
